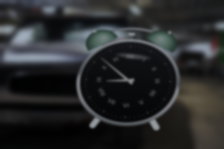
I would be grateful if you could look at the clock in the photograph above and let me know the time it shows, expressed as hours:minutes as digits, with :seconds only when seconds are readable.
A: 8:52
